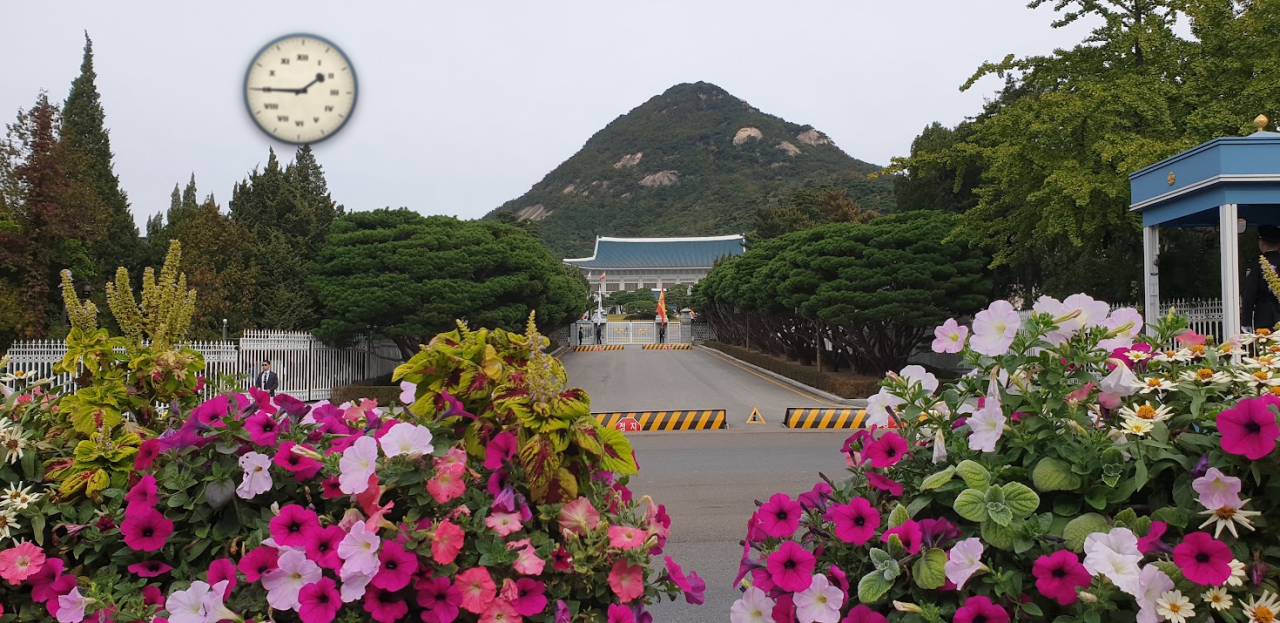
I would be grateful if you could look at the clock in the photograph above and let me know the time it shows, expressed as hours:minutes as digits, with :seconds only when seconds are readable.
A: 1:45
